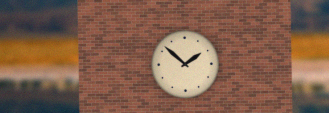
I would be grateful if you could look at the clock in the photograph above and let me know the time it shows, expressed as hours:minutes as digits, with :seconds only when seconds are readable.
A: 1:52
